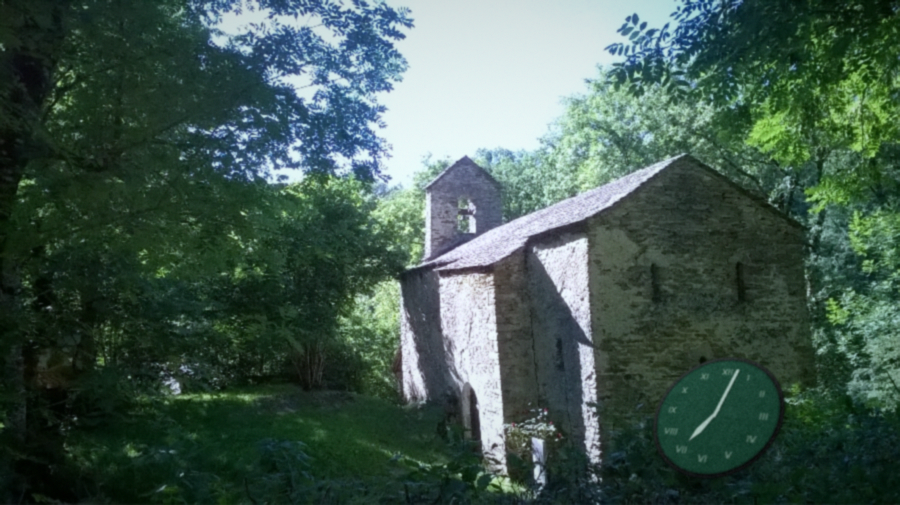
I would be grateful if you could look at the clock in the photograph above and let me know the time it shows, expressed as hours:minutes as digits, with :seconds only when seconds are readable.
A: 7:02
